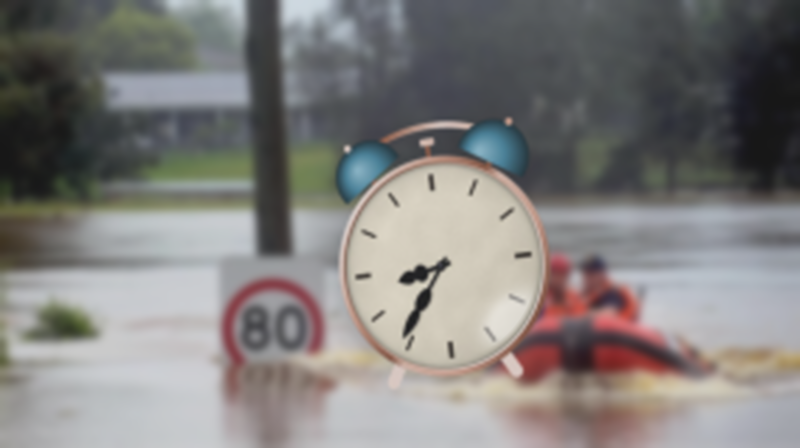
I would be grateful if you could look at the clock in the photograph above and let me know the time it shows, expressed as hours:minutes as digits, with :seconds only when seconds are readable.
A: 8:36
